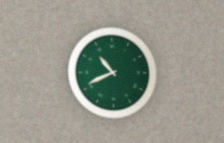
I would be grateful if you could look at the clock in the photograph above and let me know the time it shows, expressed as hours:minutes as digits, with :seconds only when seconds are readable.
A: 10:41
